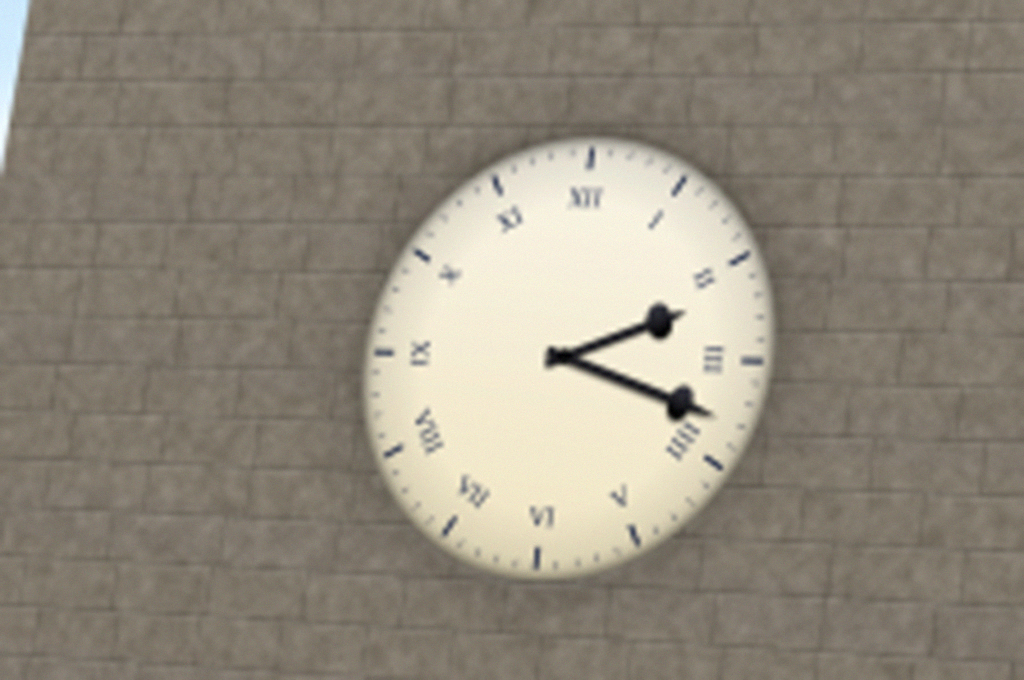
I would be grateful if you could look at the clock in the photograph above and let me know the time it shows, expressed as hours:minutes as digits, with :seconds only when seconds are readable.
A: 2:18
